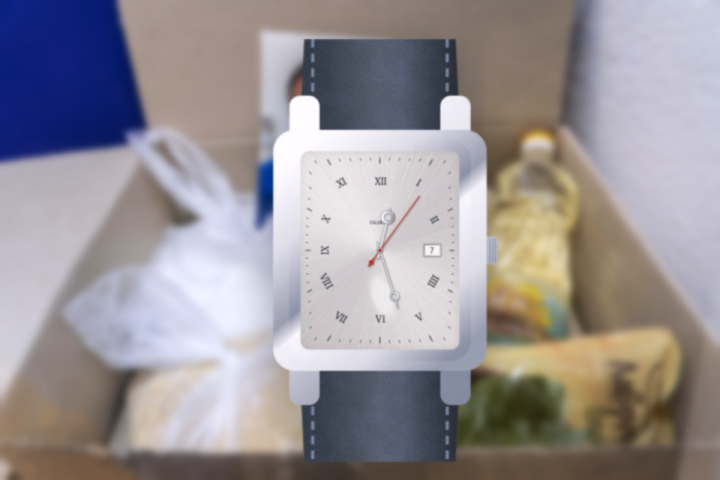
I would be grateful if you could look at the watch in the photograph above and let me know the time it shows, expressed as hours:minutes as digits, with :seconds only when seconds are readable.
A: 12:27:06
